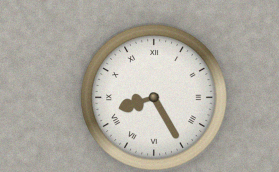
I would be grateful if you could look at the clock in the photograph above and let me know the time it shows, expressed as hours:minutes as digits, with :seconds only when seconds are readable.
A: 8:25
